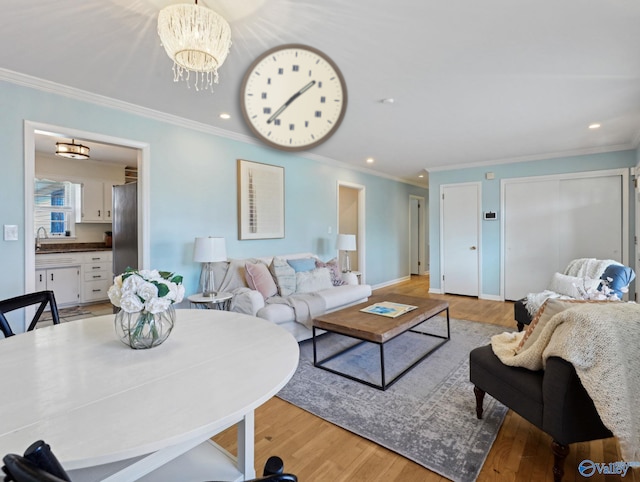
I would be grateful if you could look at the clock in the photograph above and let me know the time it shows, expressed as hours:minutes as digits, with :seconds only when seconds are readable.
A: 1:37
